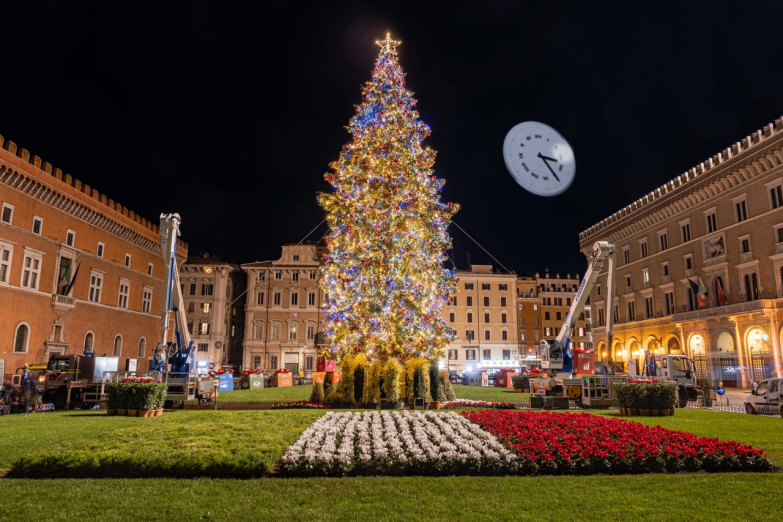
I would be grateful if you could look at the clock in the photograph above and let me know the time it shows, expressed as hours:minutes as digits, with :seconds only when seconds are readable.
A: 3:25
